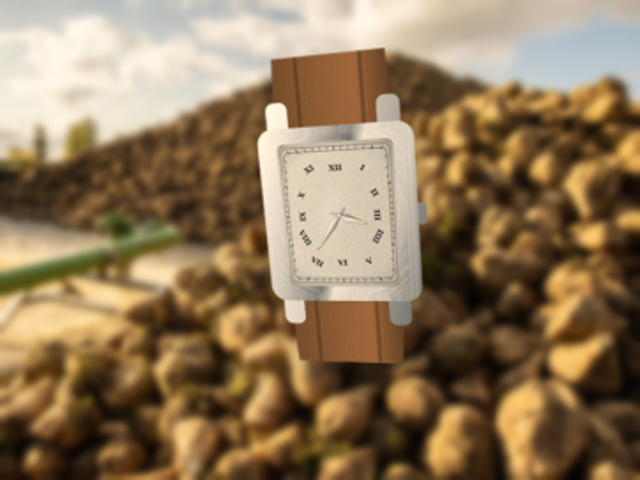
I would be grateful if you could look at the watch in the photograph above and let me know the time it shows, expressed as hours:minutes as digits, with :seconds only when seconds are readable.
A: 3:36
